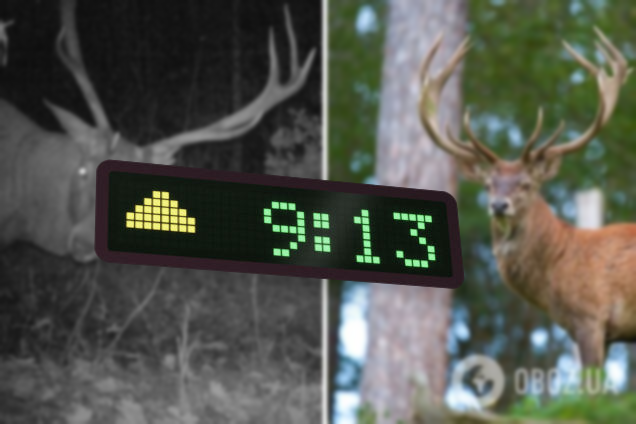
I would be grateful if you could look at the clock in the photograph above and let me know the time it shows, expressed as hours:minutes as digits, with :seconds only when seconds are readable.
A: 9:13
